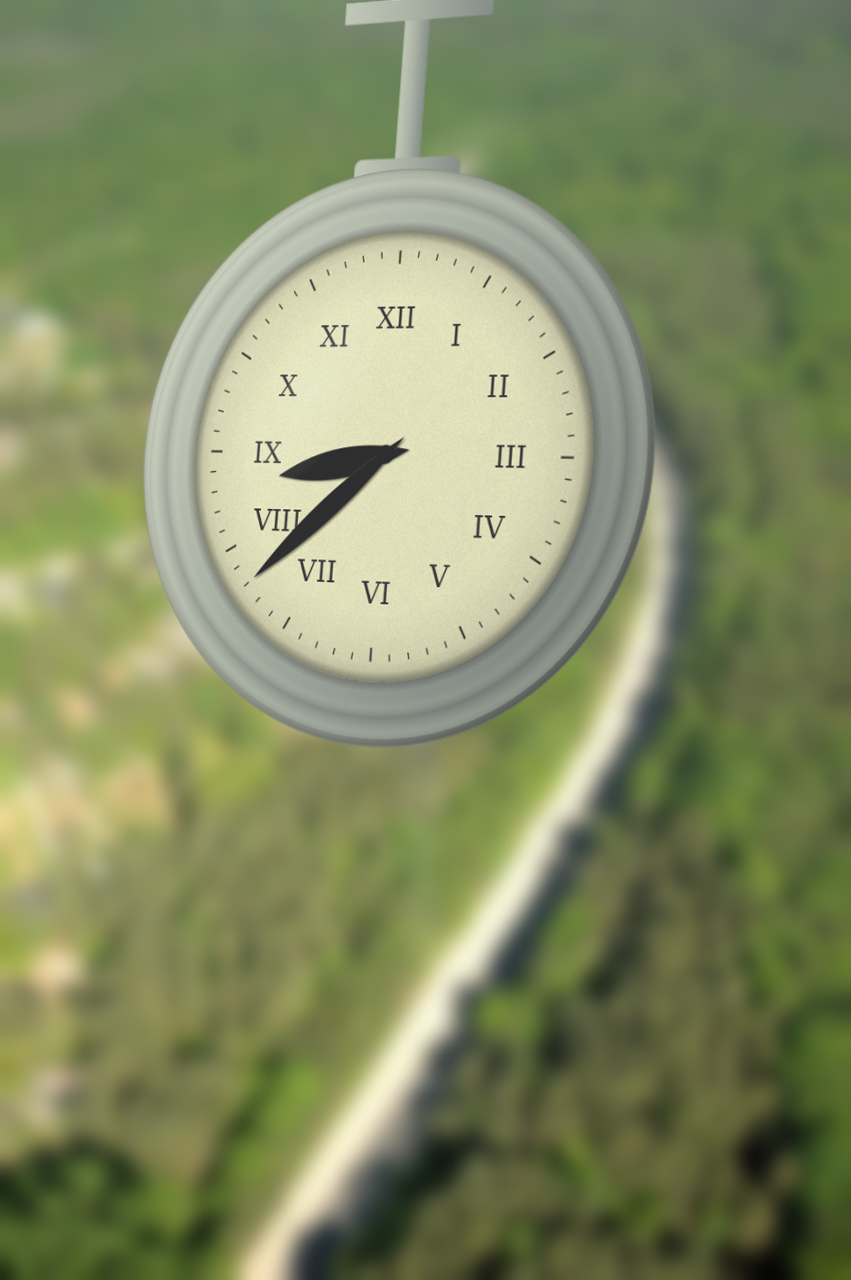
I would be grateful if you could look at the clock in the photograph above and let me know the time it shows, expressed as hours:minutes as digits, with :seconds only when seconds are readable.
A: 8:38
